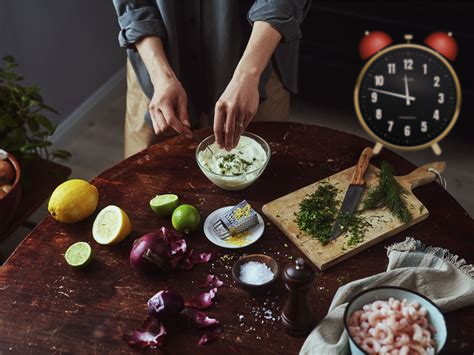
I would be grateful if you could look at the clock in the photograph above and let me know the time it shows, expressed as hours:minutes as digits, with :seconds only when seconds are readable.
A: 11:47
